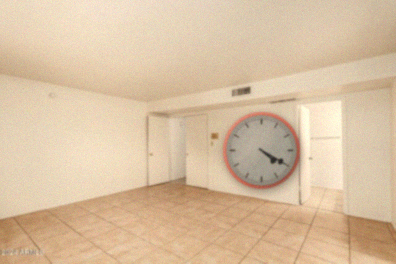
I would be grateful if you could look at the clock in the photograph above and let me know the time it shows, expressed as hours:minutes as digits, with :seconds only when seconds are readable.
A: 4:20
